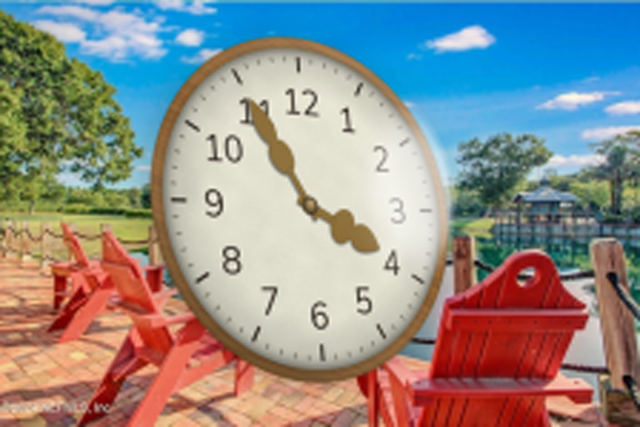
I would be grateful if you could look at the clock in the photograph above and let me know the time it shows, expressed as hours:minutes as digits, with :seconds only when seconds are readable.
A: 3:55
